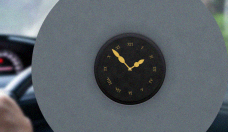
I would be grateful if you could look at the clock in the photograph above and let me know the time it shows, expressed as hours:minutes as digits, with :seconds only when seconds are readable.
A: 1:53
